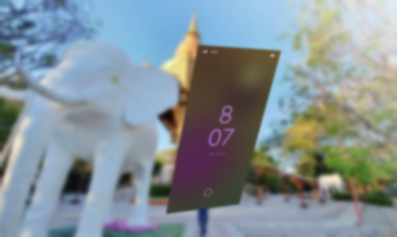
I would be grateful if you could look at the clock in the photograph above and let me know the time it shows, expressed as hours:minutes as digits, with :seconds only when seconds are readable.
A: 8:07
